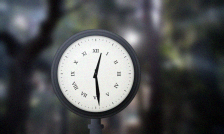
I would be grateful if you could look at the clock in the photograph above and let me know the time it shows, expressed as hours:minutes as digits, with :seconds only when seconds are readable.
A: 12:29
